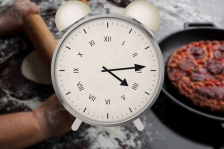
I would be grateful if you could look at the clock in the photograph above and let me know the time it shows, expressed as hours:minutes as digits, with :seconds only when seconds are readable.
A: 4:14
